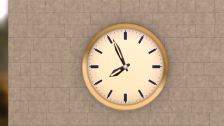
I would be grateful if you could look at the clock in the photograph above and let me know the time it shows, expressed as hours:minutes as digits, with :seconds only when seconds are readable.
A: 7:56
